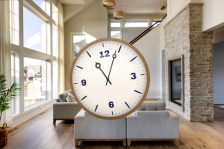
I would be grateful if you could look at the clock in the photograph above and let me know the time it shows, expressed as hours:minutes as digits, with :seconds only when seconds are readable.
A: 11:04
